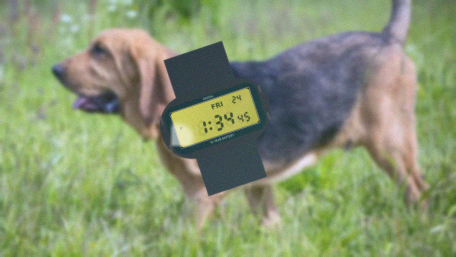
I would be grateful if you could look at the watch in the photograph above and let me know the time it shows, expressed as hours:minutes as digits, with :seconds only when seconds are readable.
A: 1:34:45
